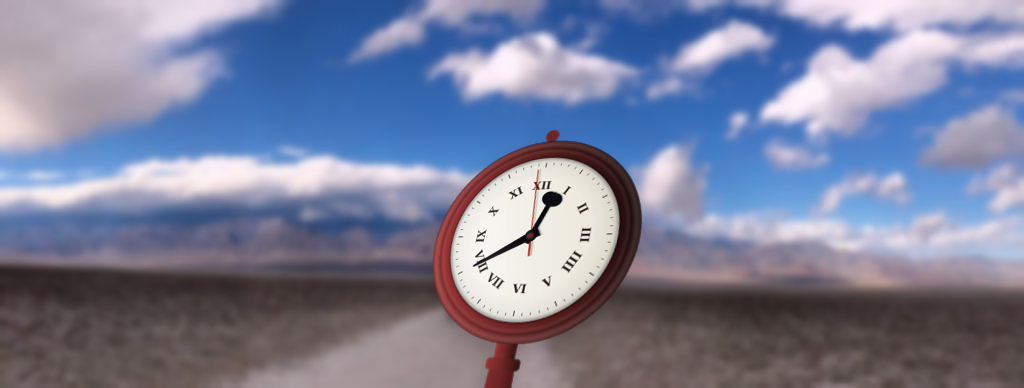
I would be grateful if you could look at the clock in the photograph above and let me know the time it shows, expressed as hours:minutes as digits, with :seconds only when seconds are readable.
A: 12:39:59
